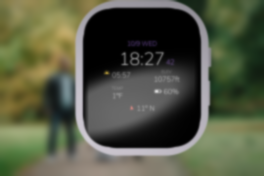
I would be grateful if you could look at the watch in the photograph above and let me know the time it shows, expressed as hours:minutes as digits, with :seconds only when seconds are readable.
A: 18:27
